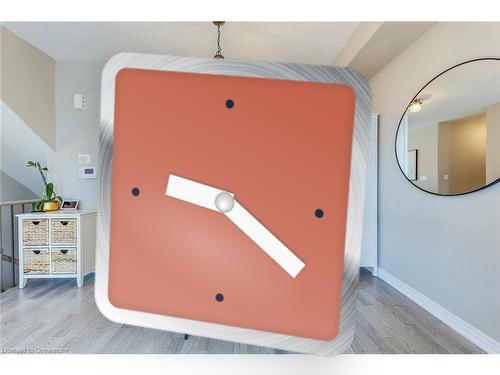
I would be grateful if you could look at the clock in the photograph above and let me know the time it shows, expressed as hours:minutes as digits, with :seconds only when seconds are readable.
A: 9:21
